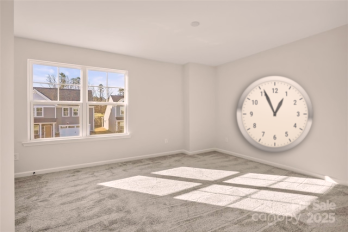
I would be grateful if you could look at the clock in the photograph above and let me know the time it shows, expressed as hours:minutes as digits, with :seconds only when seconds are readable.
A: 12:56
